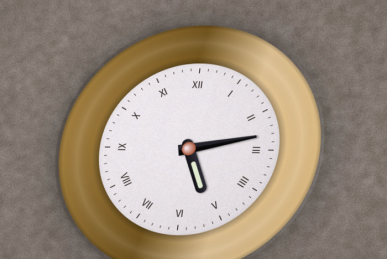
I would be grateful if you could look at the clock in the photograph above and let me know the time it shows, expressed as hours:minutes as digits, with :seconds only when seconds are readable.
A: 5:13
